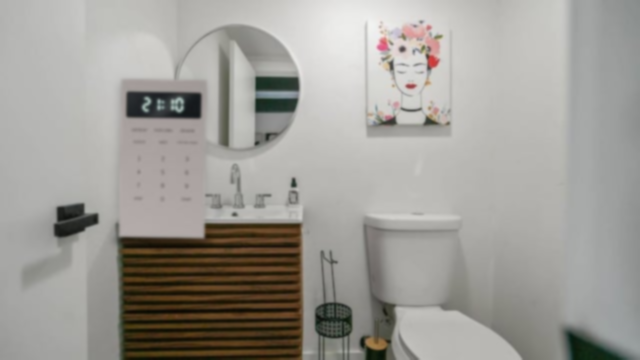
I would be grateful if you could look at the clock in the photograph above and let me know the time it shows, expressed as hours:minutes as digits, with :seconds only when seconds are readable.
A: 21:10
